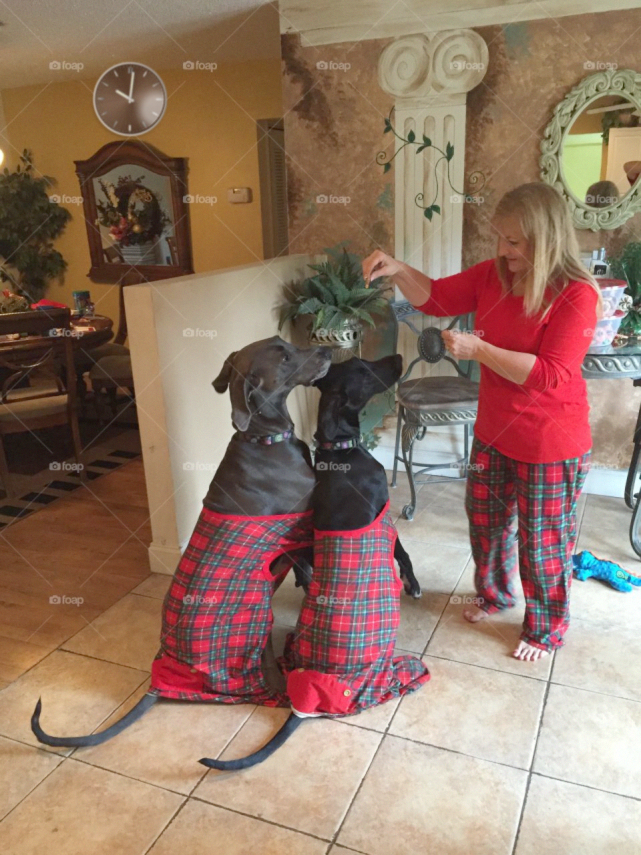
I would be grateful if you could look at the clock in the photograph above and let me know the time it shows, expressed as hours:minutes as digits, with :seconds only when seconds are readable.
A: 10:01
